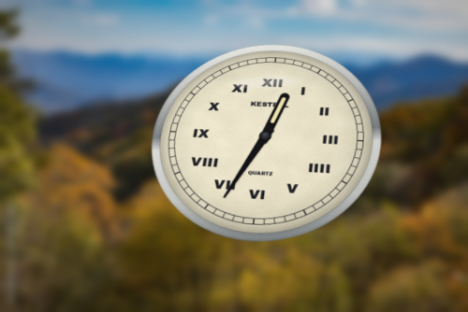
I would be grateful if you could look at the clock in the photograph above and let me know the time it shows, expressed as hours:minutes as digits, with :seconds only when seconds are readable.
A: 12:34
